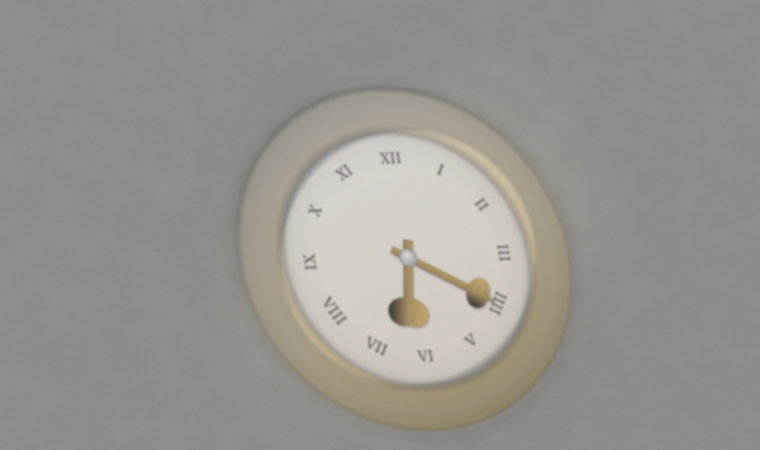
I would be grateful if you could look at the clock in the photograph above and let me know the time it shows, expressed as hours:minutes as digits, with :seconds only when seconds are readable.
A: 6:20
